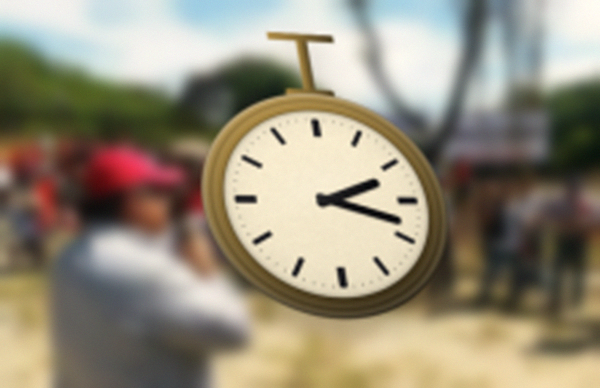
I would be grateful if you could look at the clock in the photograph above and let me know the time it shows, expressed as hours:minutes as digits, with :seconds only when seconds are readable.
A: 2:18
